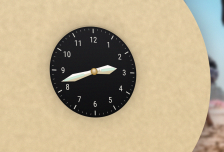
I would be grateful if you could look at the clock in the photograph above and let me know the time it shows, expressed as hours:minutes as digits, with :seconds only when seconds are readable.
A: 2:42
